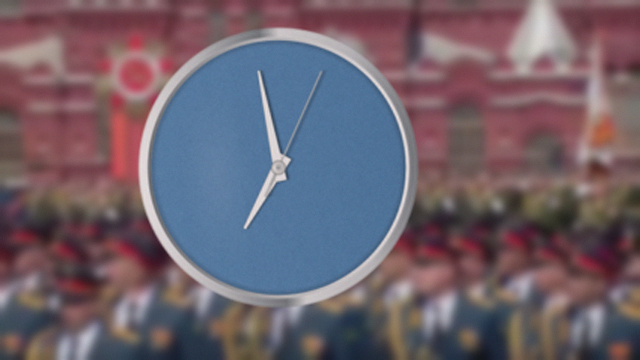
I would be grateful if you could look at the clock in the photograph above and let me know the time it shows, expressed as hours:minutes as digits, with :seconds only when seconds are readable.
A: 6:58:04
